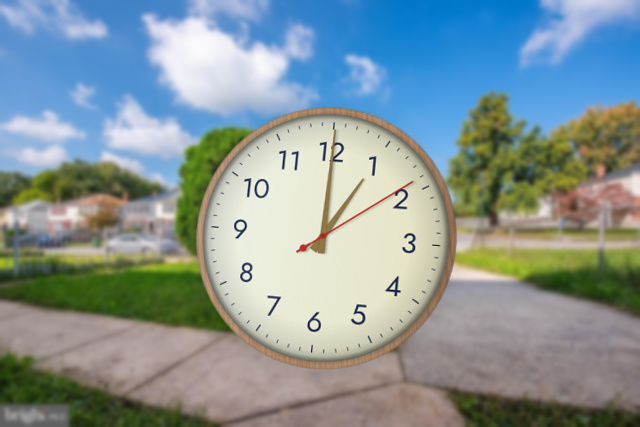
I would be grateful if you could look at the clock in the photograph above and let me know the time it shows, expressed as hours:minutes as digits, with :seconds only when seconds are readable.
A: 1:00:09
